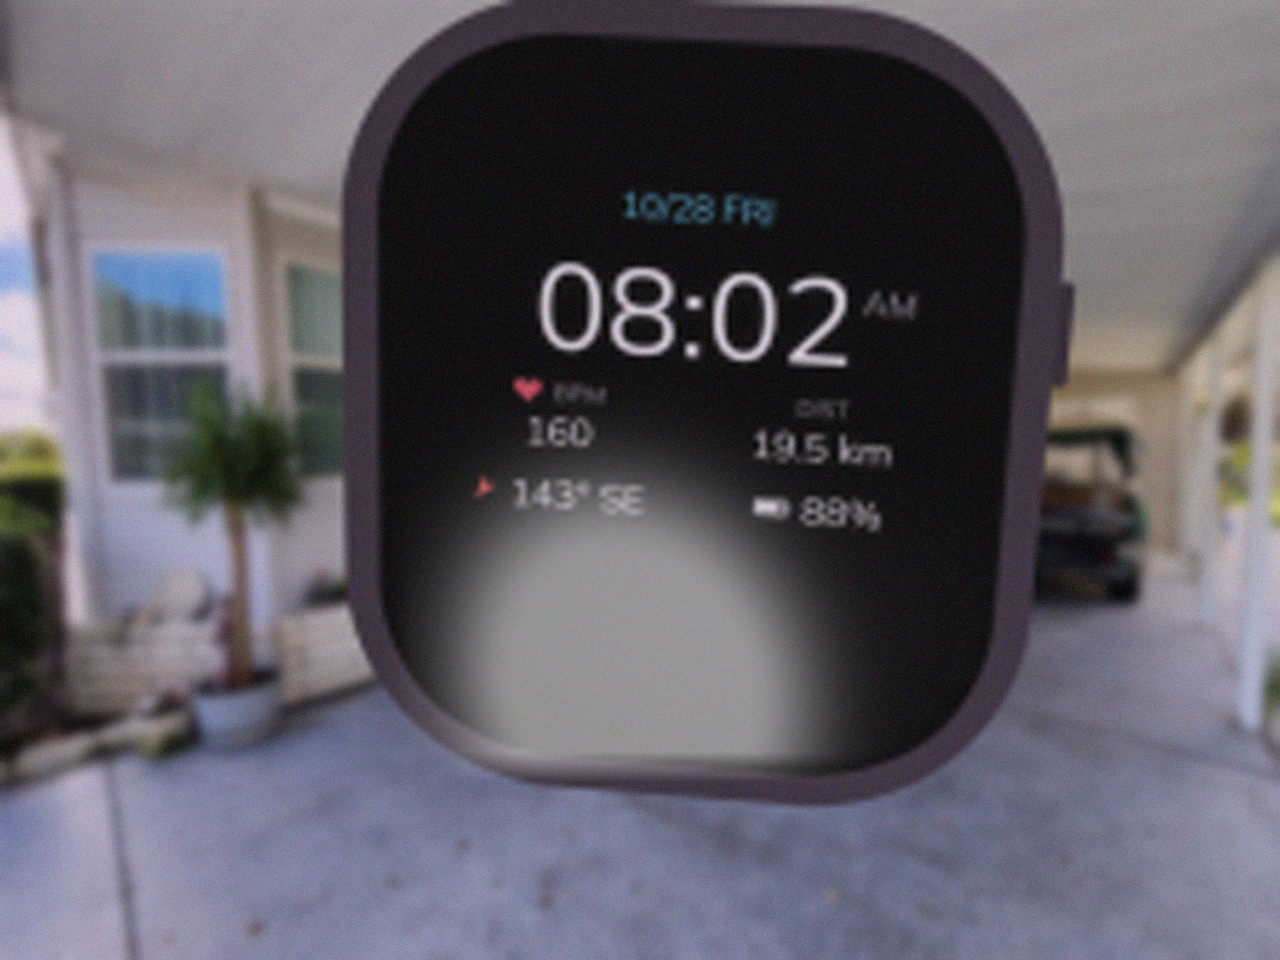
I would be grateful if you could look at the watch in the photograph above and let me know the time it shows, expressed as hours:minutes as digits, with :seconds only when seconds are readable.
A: 8:02
